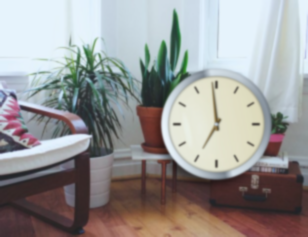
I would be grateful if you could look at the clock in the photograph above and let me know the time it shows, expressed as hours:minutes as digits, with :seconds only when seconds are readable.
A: 6:59
